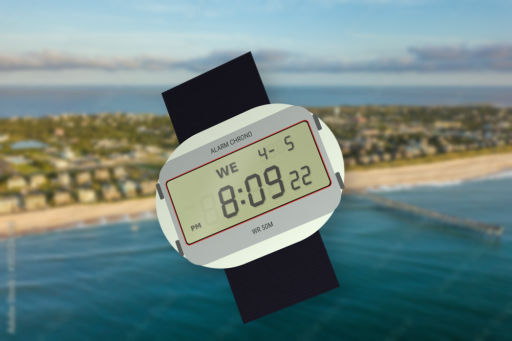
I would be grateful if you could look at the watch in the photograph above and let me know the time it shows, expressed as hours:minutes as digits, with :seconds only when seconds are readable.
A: 8:09:22
